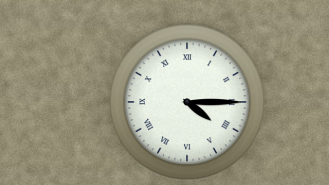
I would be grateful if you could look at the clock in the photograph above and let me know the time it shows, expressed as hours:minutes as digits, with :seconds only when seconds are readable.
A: 4:15
